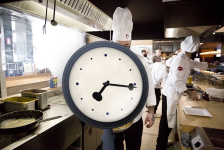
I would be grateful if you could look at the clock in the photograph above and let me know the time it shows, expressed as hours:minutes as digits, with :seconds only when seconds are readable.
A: 7:16
